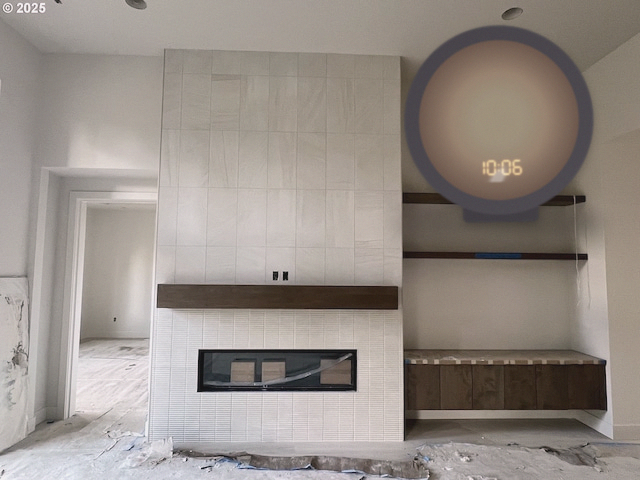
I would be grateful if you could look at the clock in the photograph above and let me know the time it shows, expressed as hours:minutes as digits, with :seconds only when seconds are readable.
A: 10:06
